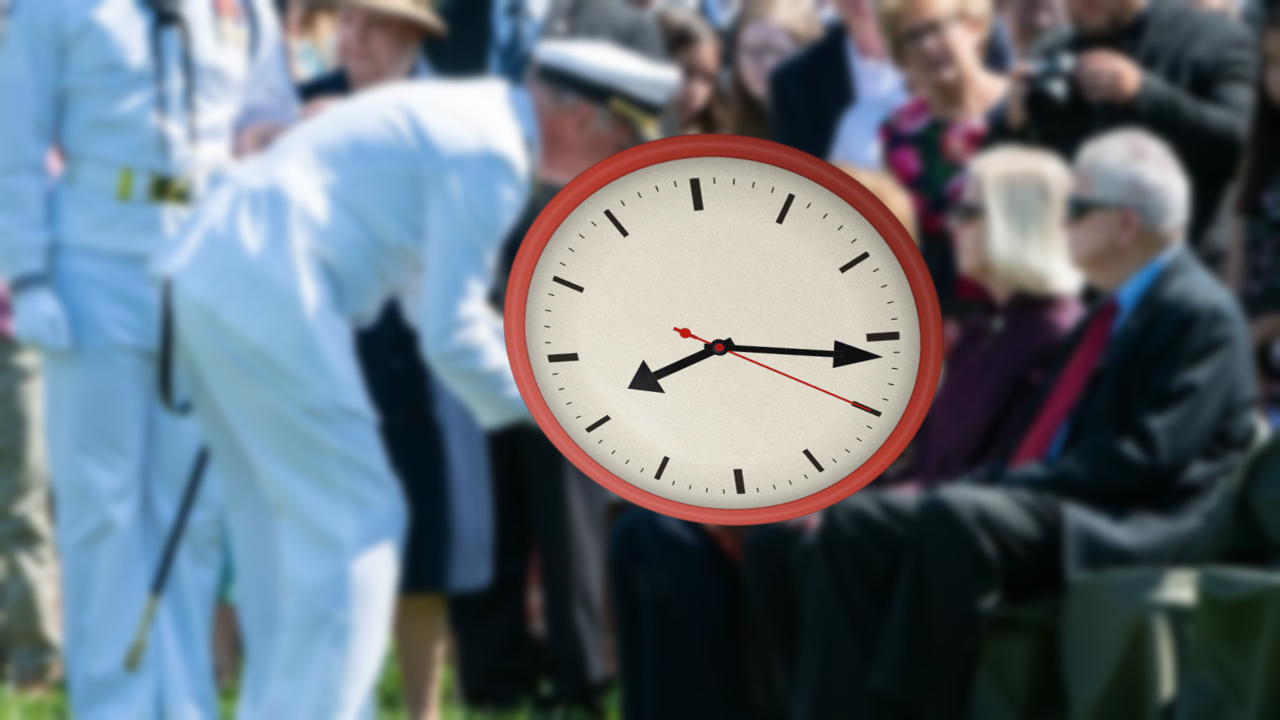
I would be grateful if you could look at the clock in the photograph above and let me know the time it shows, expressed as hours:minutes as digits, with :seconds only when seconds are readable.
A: 8:16:20
